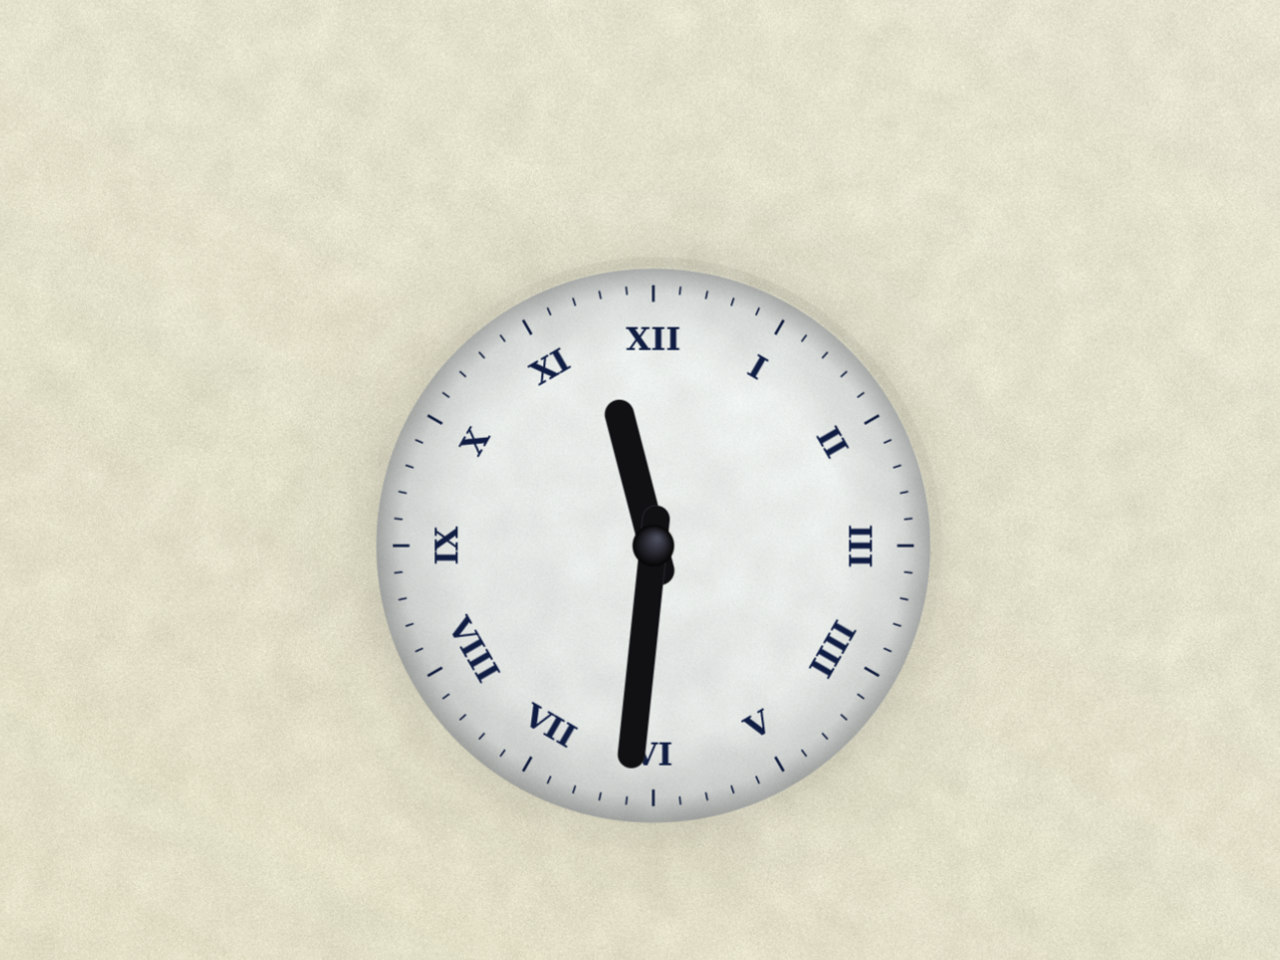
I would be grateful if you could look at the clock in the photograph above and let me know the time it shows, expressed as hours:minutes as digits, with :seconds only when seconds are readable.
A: 11:31
